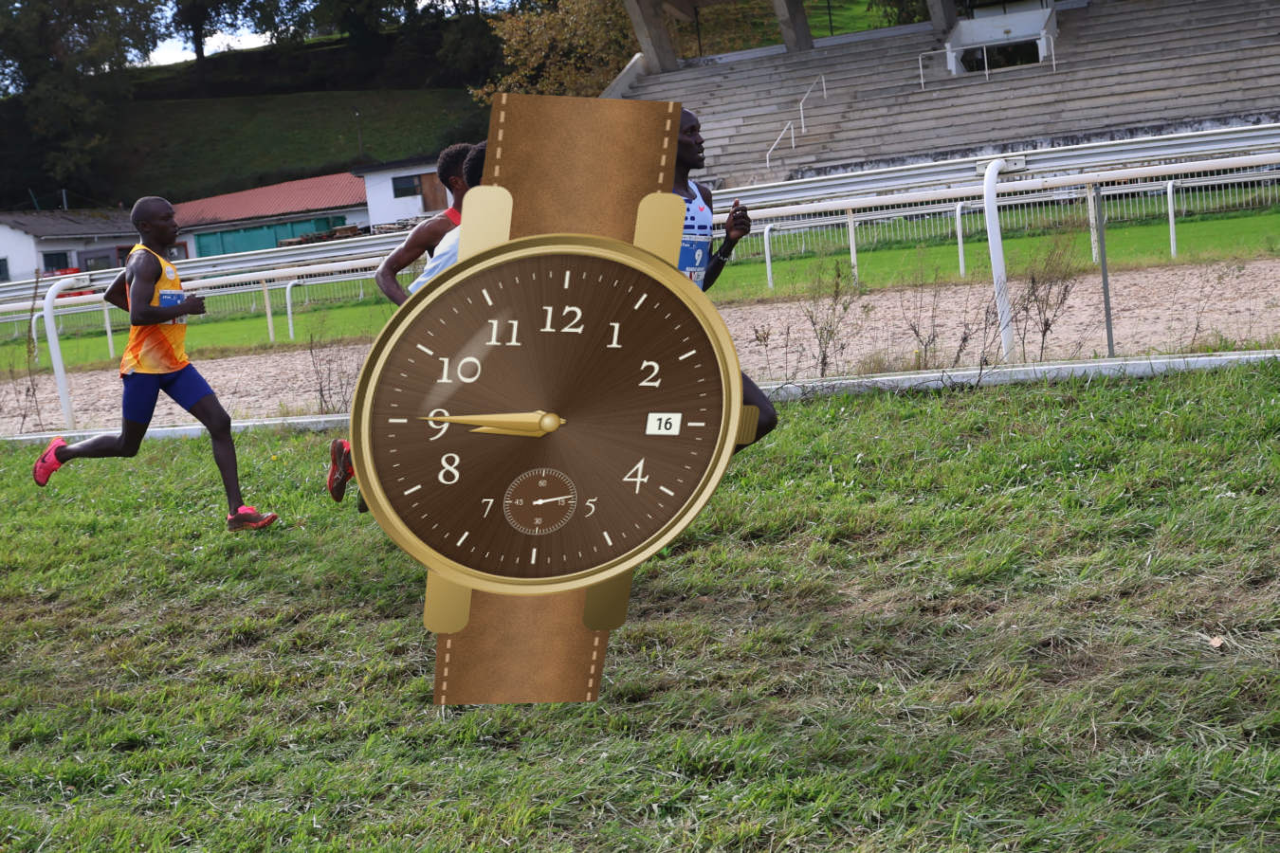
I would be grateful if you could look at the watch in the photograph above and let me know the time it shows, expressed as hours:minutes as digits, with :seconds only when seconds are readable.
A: 8:45:13
